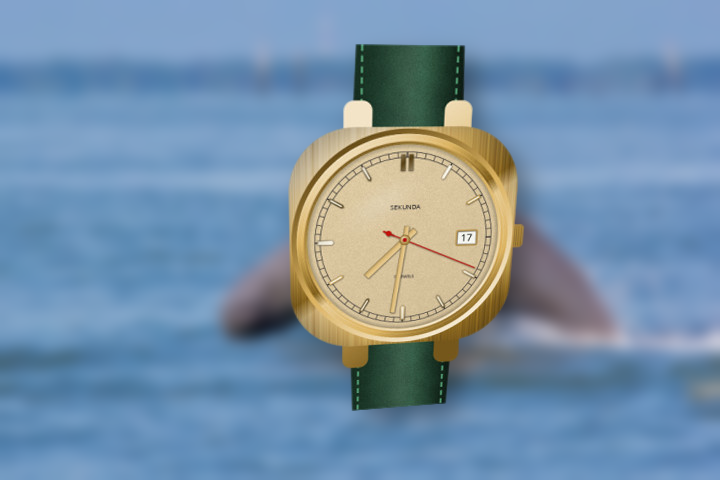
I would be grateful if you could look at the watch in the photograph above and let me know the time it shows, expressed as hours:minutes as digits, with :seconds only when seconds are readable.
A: 7:31:19
